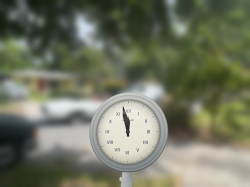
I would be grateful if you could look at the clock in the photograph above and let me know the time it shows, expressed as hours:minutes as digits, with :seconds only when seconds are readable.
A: 11:58
